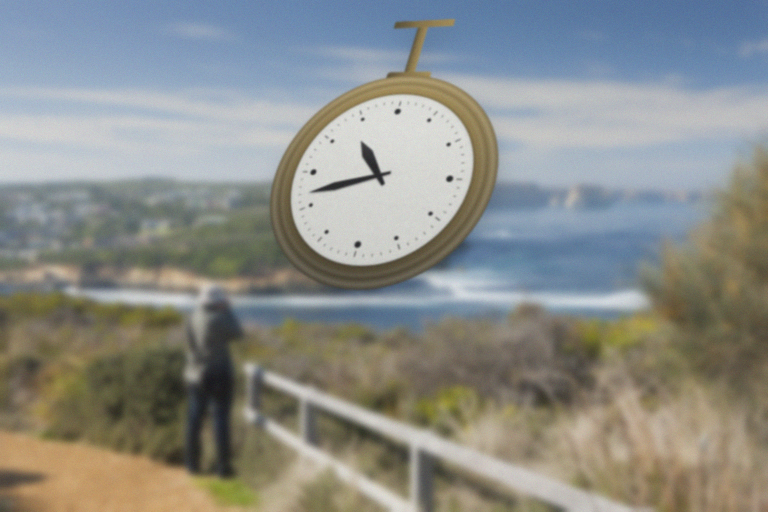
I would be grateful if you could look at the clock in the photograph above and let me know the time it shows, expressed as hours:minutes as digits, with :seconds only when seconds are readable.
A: 10:42
